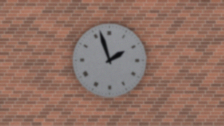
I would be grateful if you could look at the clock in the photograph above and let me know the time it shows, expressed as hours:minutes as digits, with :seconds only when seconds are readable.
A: 1:57
